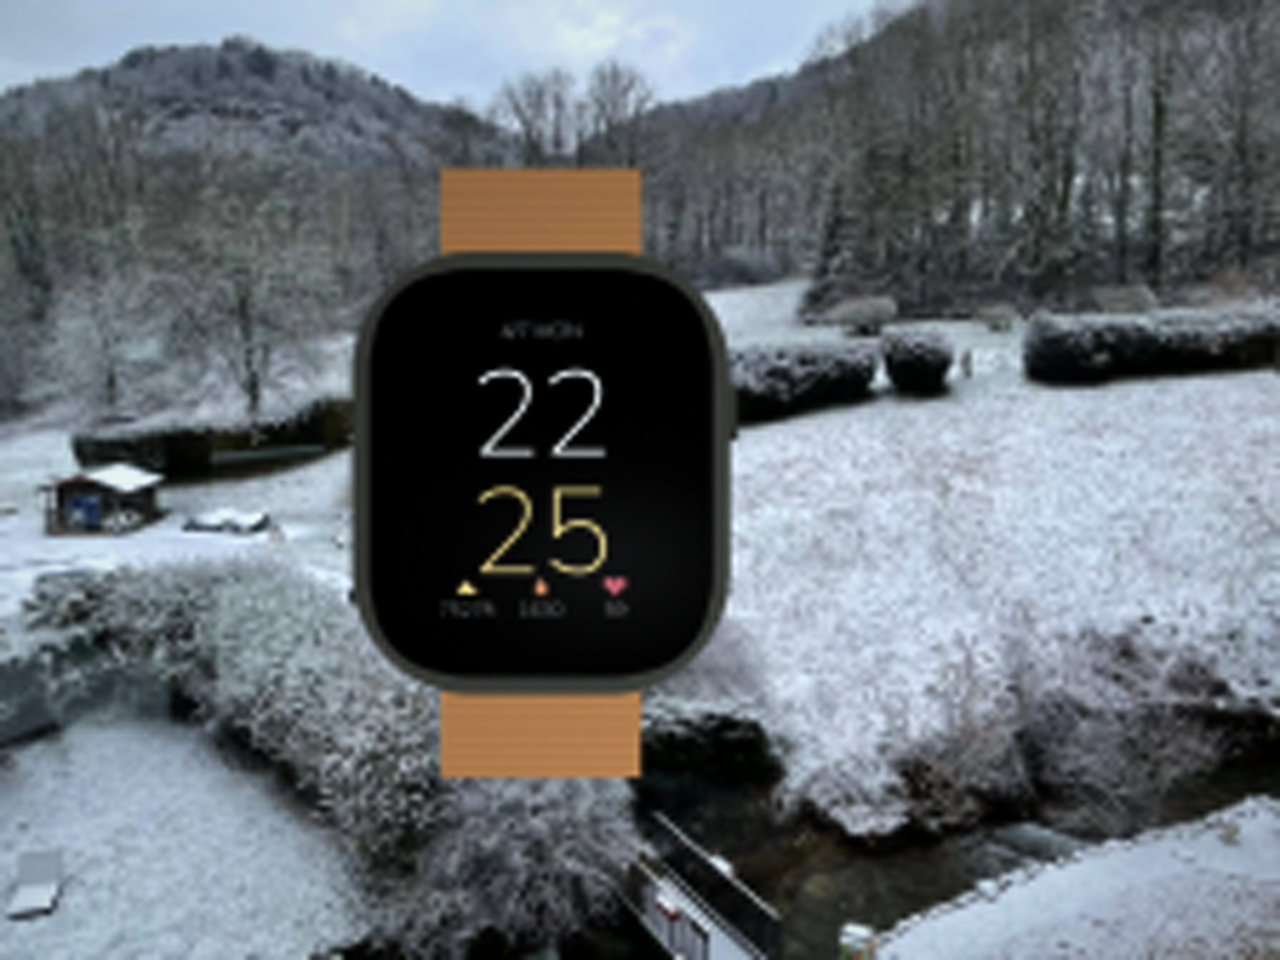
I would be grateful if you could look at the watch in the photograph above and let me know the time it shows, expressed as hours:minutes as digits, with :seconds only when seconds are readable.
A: 22:25
